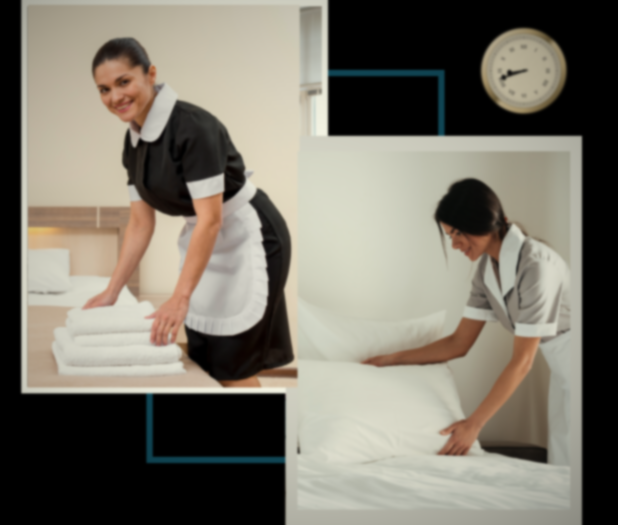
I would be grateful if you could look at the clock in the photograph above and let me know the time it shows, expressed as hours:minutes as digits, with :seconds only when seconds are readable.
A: 8:42
